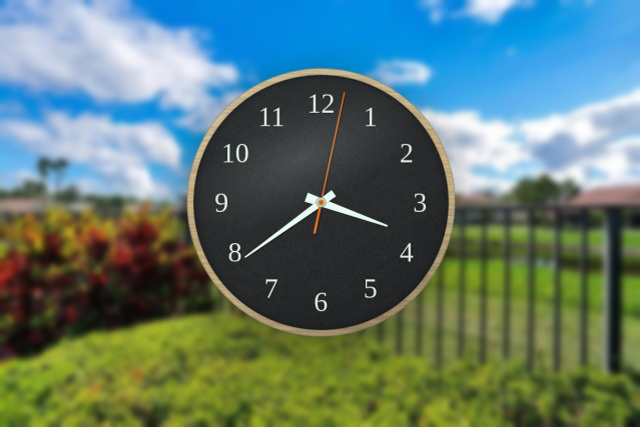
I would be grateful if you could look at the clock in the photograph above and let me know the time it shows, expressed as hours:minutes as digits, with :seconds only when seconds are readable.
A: 3:39:02
